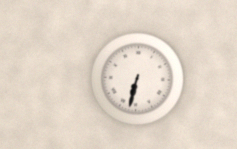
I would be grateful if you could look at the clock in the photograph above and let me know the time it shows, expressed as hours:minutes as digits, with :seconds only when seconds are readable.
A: 6:32
